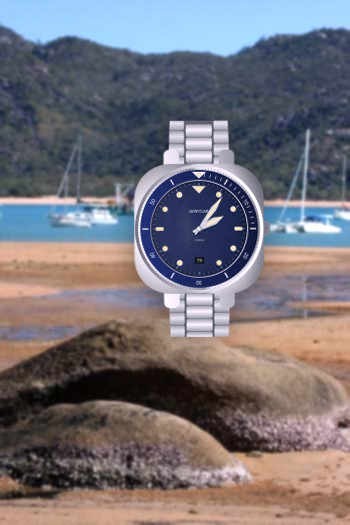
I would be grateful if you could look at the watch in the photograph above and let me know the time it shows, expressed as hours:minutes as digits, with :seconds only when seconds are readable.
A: 2:06
